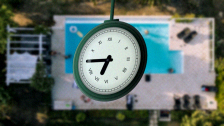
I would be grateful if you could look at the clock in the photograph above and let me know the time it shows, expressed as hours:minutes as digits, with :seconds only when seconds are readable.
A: 6:45
